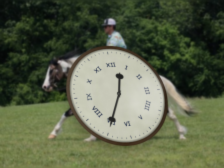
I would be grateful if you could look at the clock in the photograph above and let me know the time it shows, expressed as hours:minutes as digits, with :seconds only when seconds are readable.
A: 12:35
